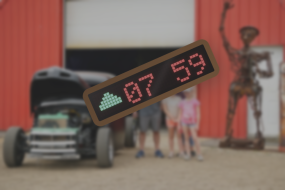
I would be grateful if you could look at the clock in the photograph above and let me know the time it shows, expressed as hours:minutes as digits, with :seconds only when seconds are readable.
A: 7:59
